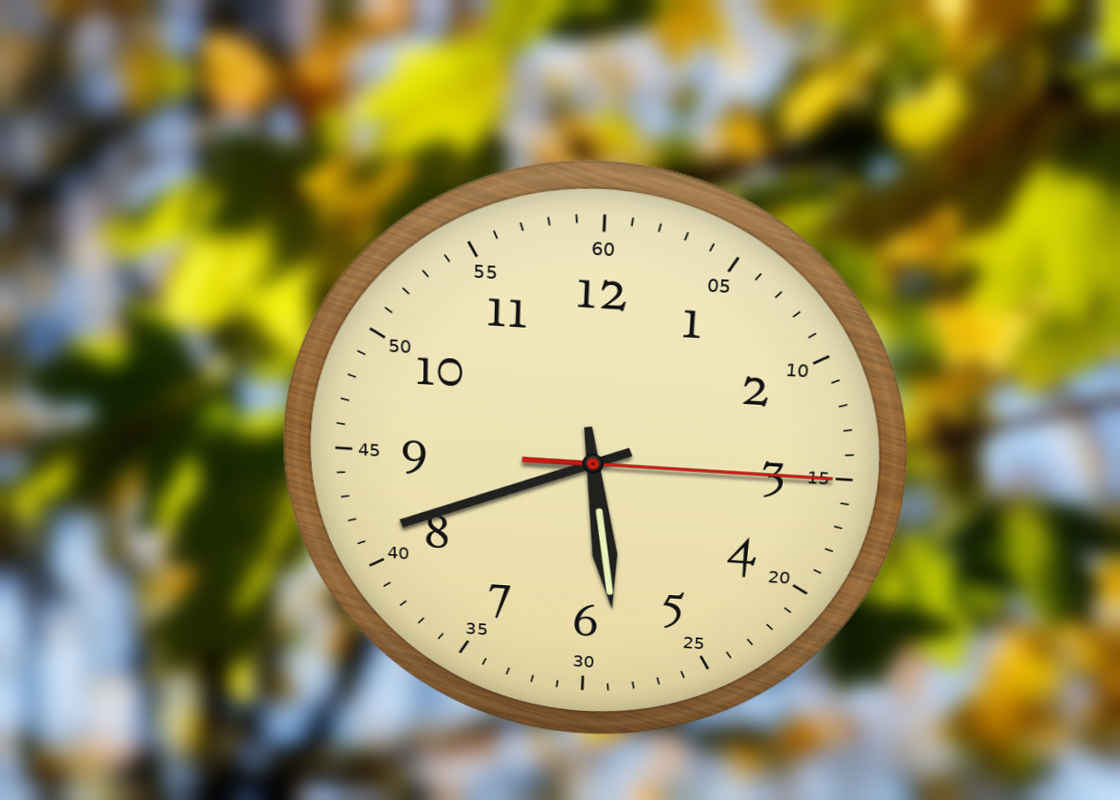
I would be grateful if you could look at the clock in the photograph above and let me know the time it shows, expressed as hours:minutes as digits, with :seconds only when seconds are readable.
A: 5:41:15
